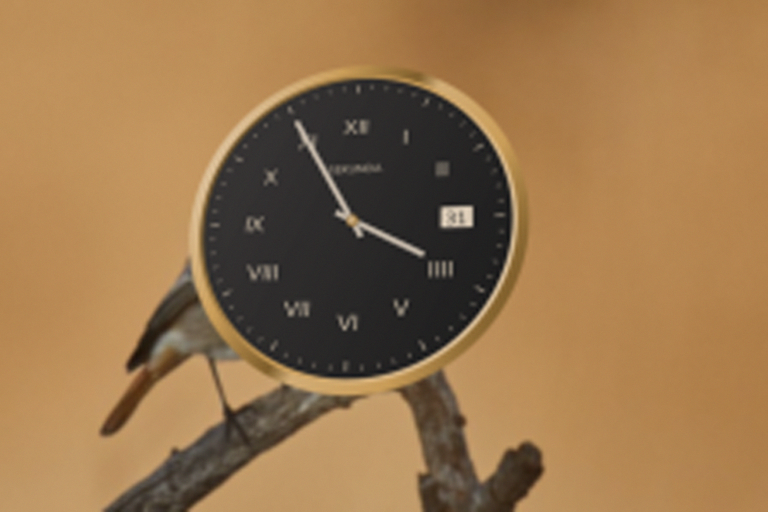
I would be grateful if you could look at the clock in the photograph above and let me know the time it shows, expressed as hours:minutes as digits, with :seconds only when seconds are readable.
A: 3:55
